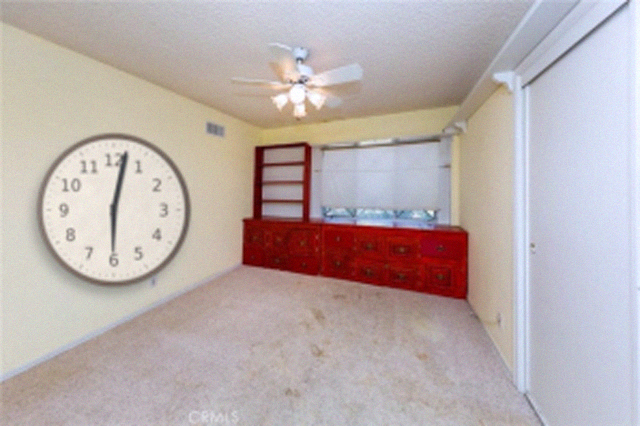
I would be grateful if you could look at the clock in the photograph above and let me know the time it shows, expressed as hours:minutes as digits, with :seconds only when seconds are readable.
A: 6:02
